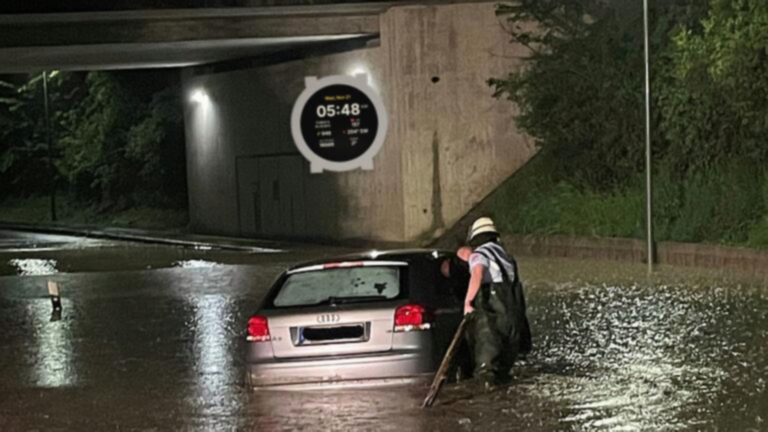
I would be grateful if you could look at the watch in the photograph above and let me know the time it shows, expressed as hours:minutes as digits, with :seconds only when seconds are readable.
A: 5:48
